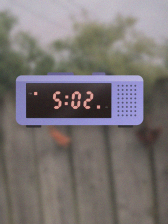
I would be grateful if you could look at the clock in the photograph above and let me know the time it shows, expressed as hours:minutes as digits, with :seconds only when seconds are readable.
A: 5:02
